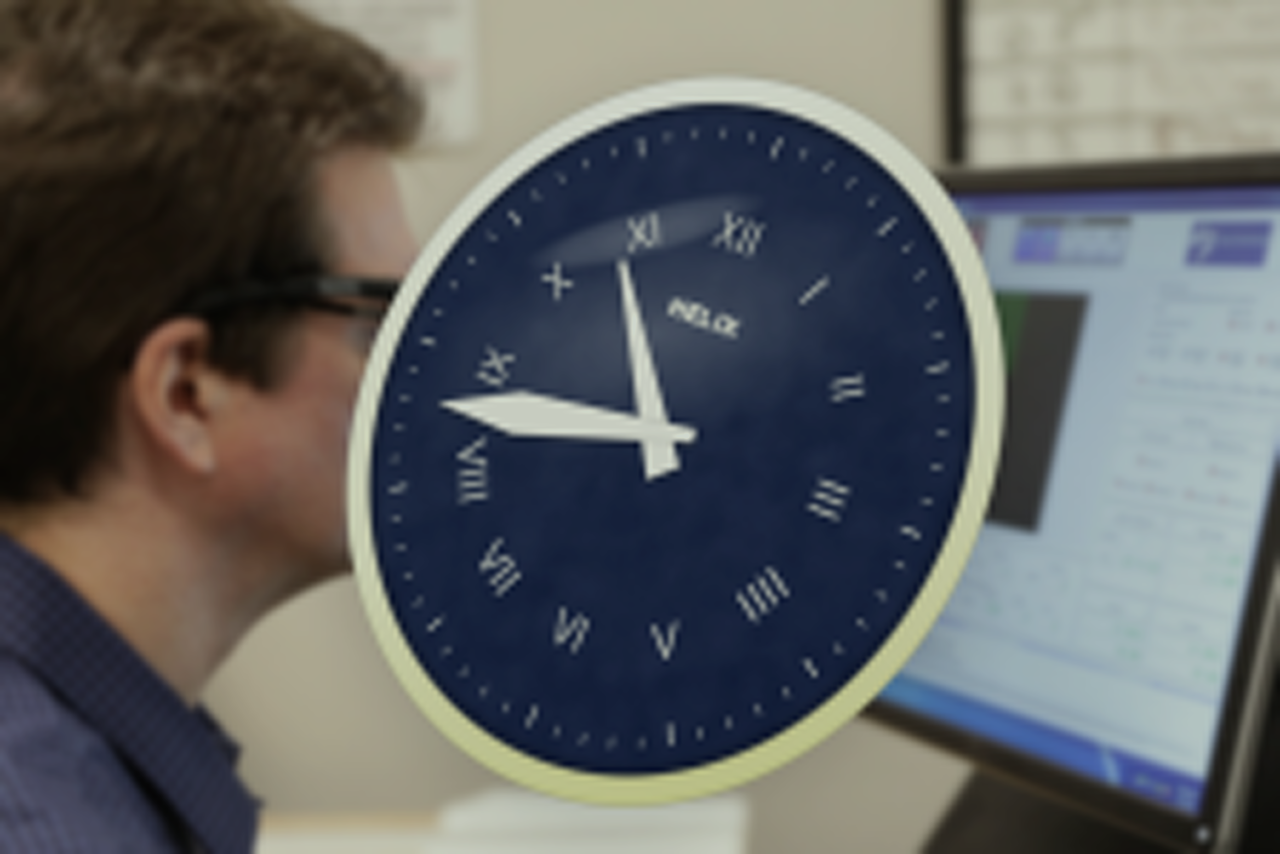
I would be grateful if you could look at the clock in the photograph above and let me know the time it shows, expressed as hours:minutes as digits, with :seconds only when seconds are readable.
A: 10:43
